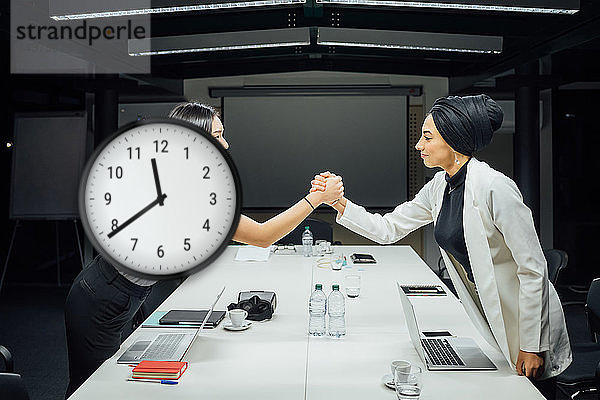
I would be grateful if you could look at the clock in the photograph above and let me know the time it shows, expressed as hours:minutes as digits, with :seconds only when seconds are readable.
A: 11:39
